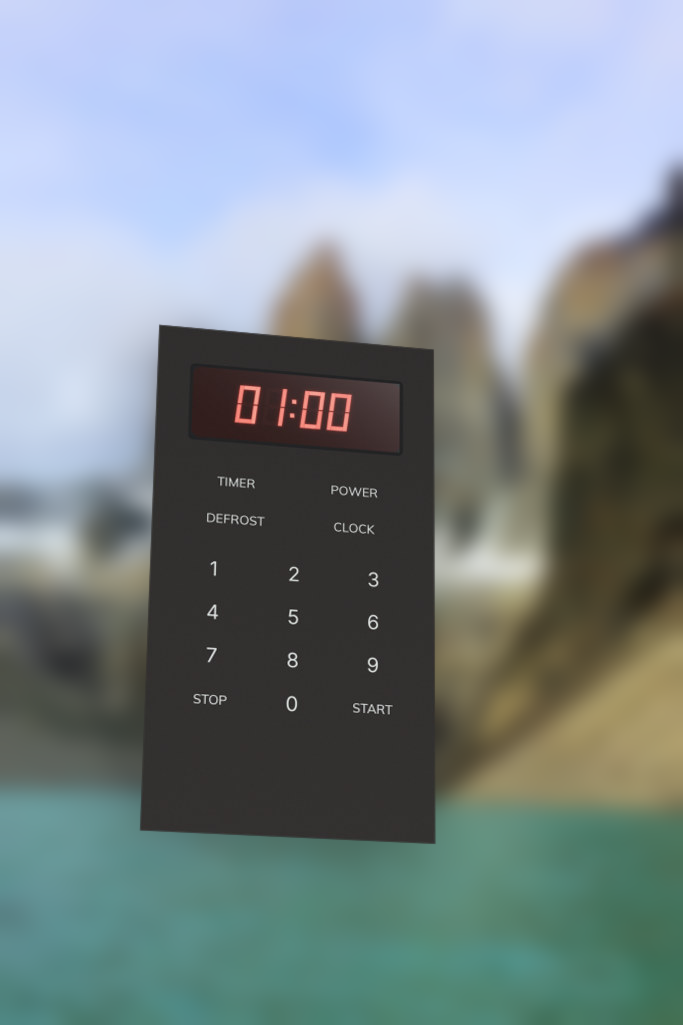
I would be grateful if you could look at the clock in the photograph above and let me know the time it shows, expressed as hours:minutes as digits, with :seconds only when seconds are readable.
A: 1:00
